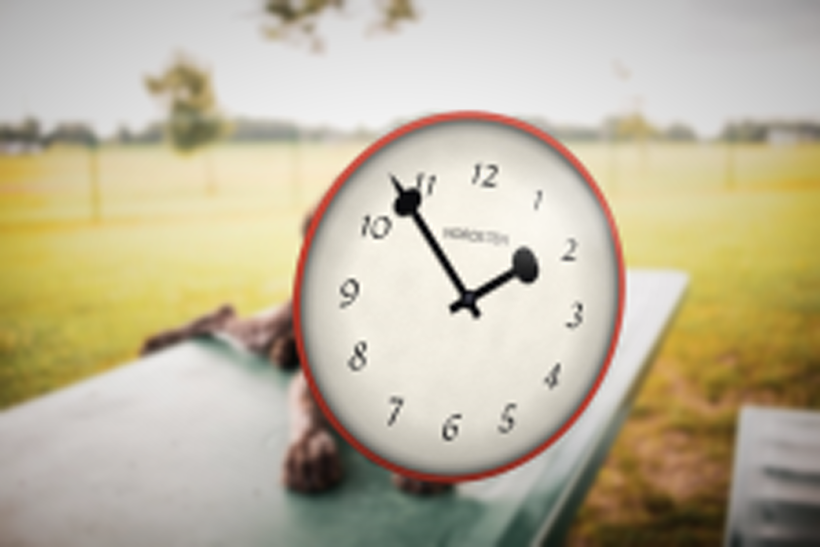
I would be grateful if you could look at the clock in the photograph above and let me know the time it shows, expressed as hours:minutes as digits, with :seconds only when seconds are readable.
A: 1:53
